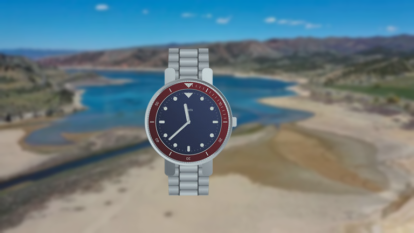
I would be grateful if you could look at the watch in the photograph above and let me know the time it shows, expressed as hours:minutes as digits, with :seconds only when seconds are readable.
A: 11:38
